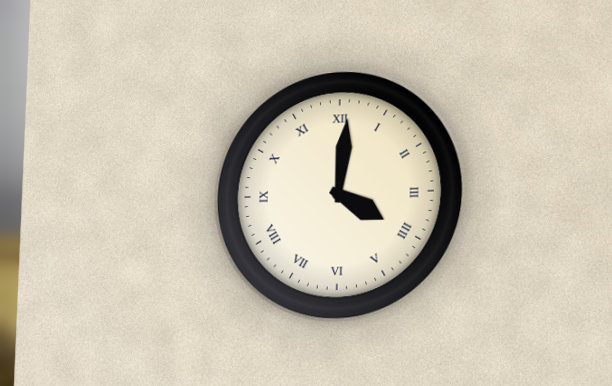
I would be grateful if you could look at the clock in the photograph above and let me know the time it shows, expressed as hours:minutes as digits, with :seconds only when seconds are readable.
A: 4:01
